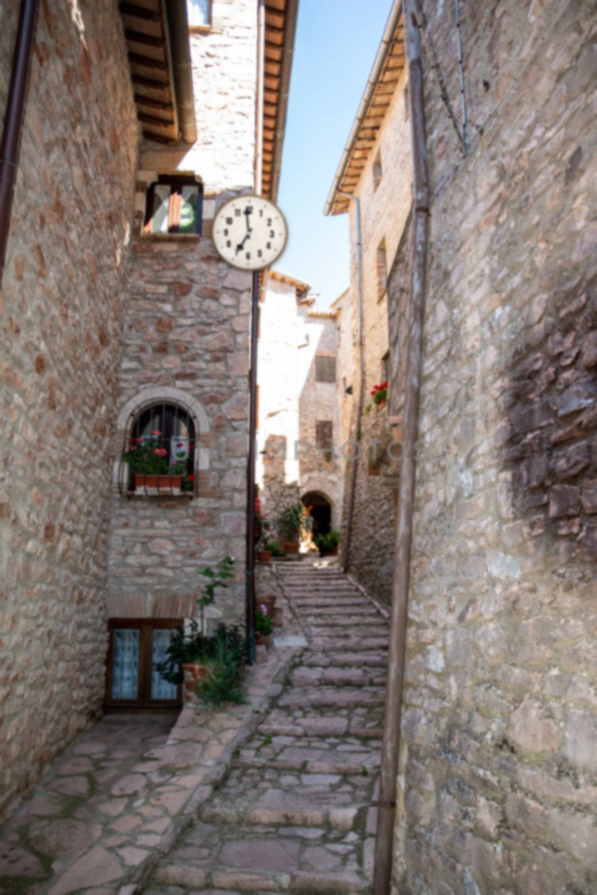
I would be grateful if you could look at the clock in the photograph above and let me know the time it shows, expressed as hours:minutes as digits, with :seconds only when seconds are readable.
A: 6:59
